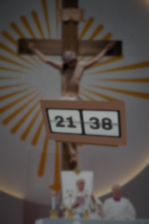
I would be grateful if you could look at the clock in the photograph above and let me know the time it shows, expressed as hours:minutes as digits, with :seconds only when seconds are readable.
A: 21:38
